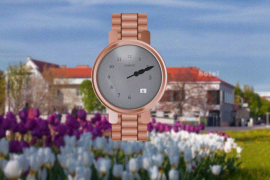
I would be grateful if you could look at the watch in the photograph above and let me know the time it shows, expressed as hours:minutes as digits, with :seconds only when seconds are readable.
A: 2:11
